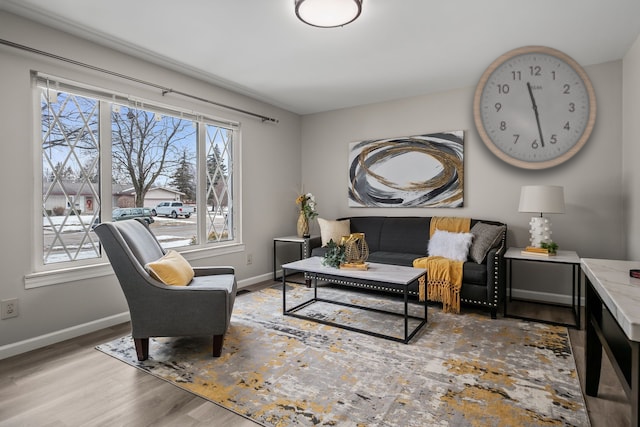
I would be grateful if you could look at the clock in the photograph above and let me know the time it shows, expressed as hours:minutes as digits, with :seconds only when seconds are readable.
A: 11:28
